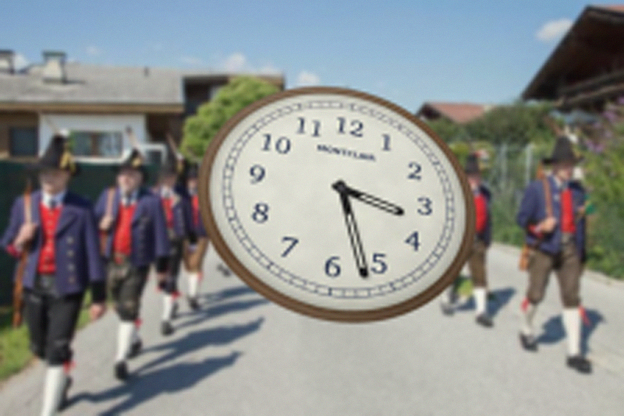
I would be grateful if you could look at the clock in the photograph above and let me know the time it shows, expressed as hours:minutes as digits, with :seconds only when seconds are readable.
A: 3:27
